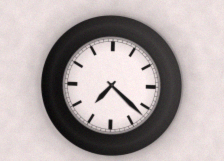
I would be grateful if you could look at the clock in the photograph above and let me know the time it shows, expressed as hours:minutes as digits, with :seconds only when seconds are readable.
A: 7:22
